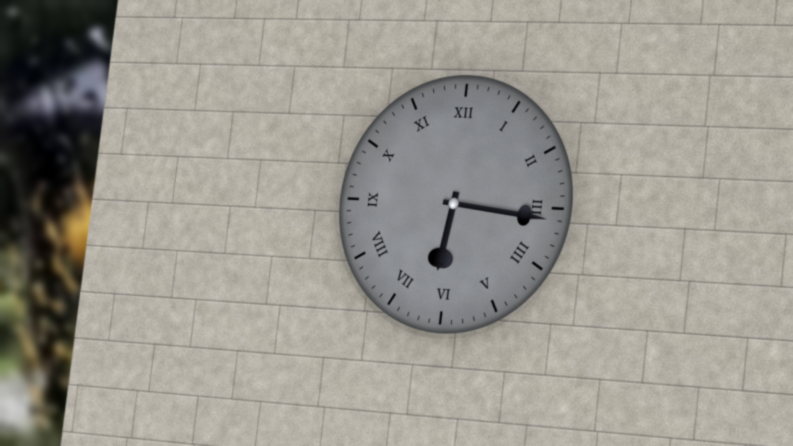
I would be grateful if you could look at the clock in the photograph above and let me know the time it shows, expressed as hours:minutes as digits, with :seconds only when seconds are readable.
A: 6:16
